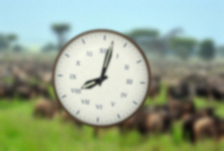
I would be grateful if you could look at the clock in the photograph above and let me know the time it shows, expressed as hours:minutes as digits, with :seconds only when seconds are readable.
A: 8:02
